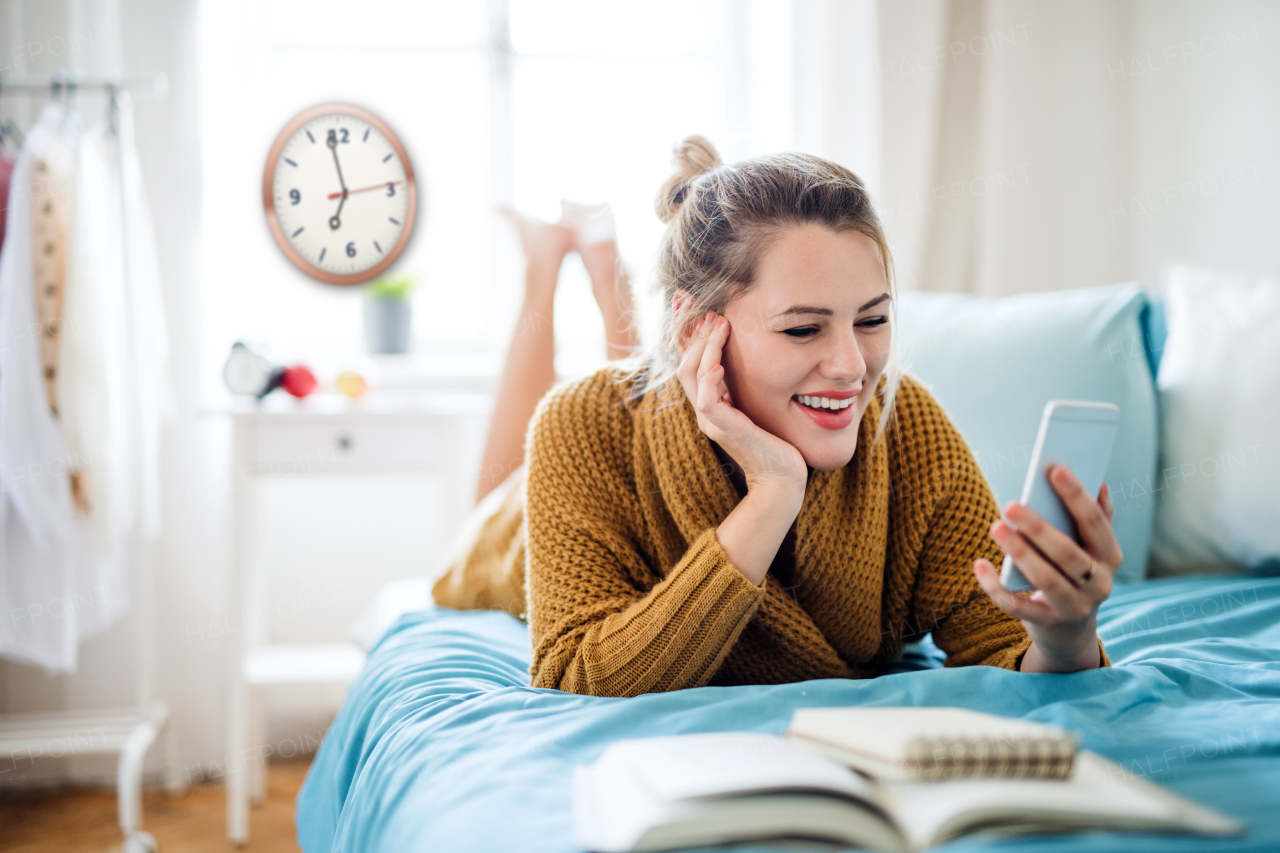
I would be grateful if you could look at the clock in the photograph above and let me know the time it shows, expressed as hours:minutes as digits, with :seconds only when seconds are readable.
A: 6:58:14
